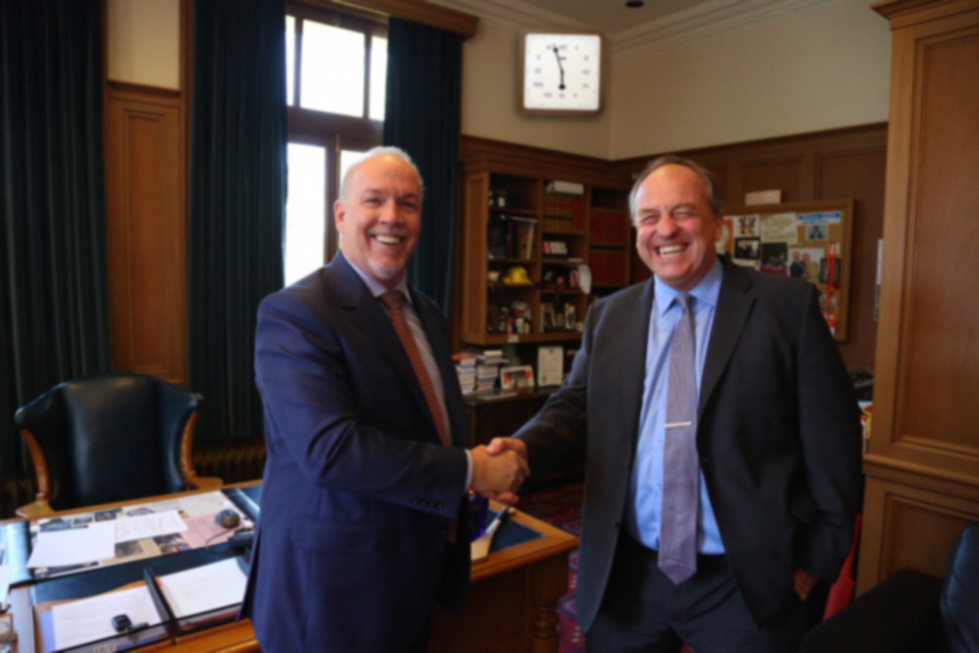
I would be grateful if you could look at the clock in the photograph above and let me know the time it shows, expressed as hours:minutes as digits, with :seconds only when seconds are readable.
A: 5:57
